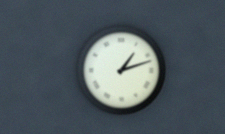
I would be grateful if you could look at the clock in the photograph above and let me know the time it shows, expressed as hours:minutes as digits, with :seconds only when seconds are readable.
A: 1:12
